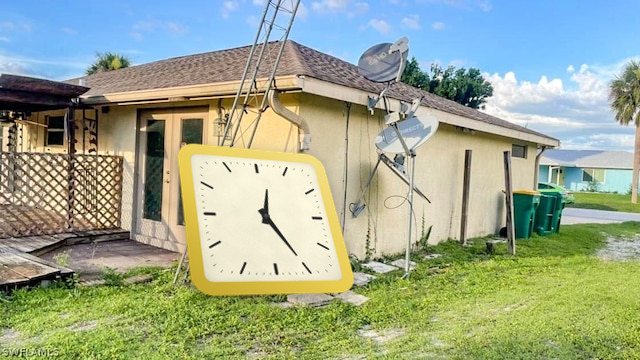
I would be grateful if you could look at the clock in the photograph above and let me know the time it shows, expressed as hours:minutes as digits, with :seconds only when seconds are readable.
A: 12:25
